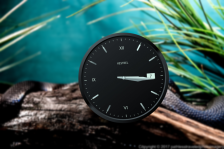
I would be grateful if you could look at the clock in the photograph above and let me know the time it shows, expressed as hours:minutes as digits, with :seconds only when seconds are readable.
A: 3:16
